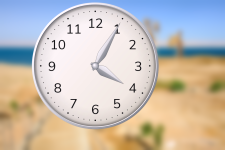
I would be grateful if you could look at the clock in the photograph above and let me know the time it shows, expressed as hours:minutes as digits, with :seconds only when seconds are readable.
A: 4:05
